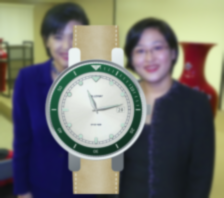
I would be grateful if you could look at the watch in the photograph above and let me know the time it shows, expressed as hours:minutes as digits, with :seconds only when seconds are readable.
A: 11:13
